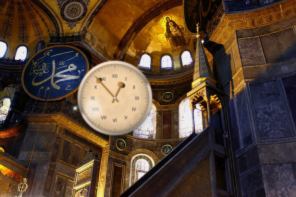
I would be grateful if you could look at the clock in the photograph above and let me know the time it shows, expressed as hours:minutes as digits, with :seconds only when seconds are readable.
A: 12:53
